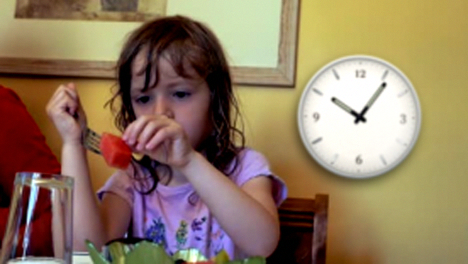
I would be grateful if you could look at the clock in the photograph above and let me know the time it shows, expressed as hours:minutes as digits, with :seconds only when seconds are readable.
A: 10:06
